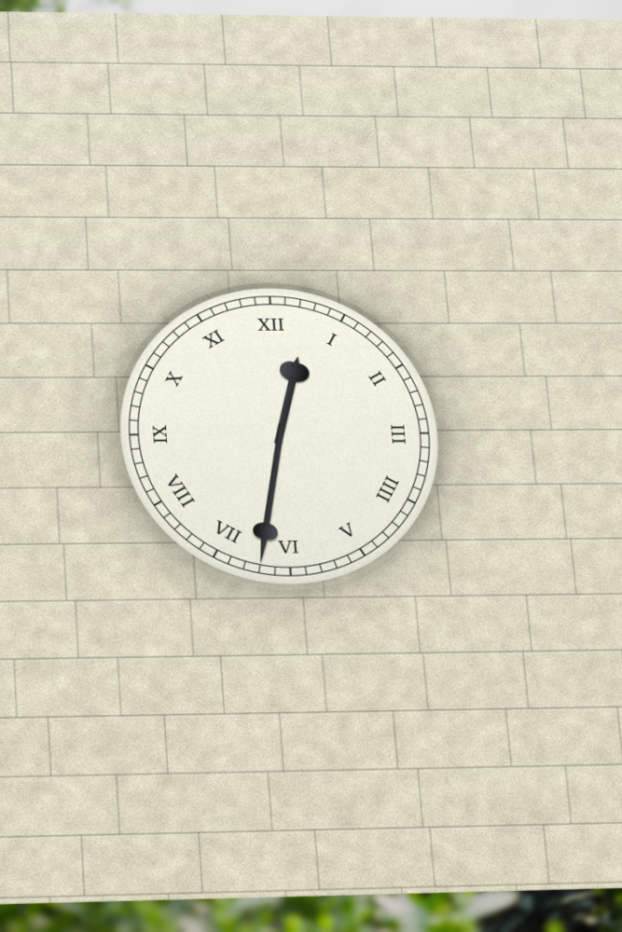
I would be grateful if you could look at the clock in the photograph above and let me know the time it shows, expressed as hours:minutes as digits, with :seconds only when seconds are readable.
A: 12:32
